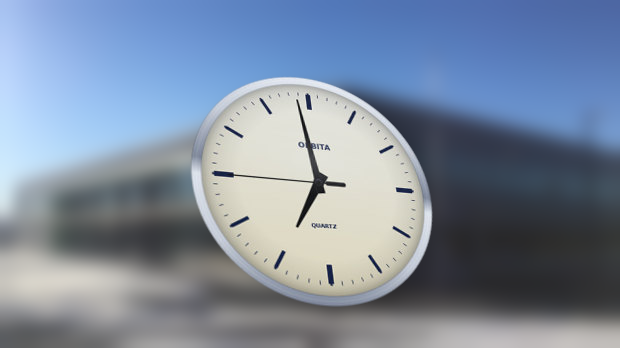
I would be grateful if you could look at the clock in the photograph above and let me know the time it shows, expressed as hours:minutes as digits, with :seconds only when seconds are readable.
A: 6:58:45
